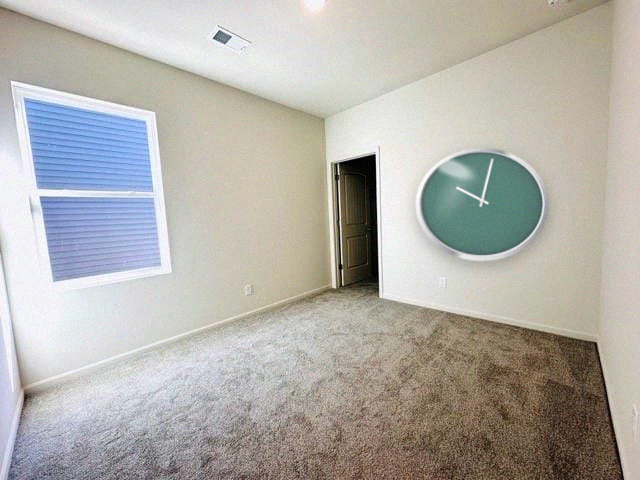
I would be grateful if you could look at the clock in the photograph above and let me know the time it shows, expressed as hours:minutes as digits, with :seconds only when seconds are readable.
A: 10:02
